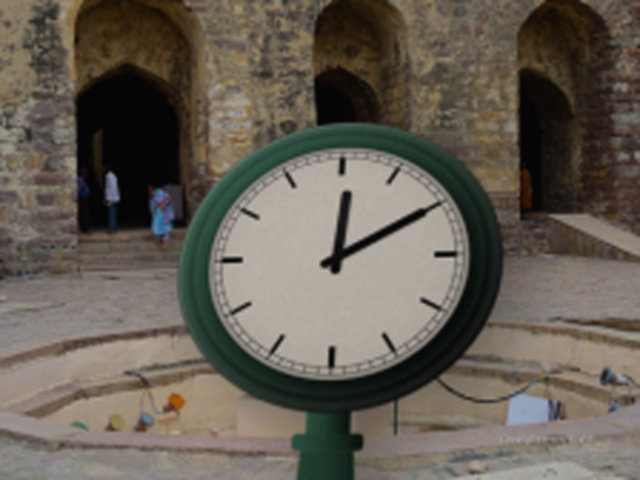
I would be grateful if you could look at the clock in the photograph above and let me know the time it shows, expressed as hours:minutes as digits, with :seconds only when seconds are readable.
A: 12:10
